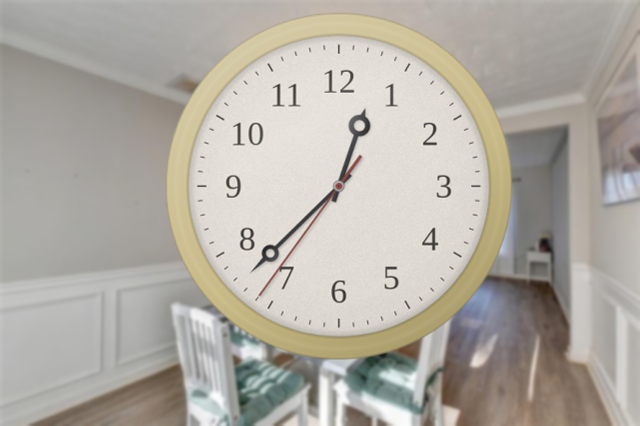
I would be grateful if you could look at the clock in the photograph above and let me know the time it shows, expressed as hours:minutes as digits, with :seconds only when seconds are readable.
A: 12:37:36
